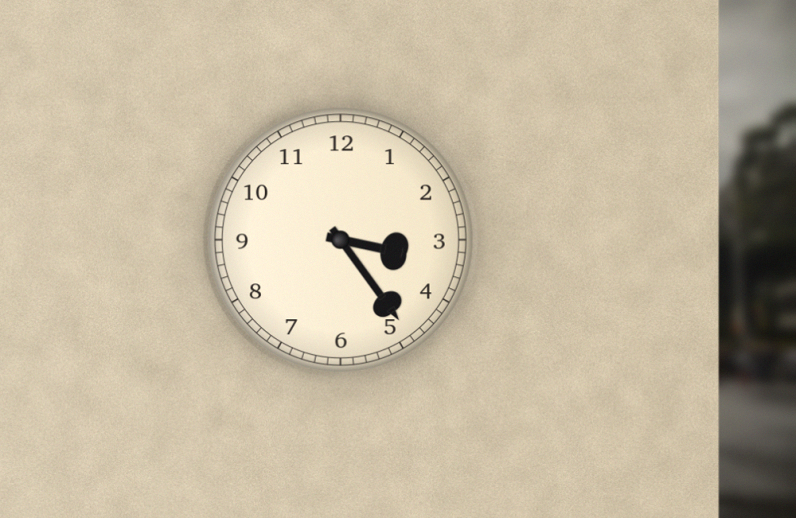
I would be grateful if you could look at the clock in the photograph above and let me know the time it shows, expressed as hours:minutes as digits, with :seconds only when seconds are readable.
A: 3:24
